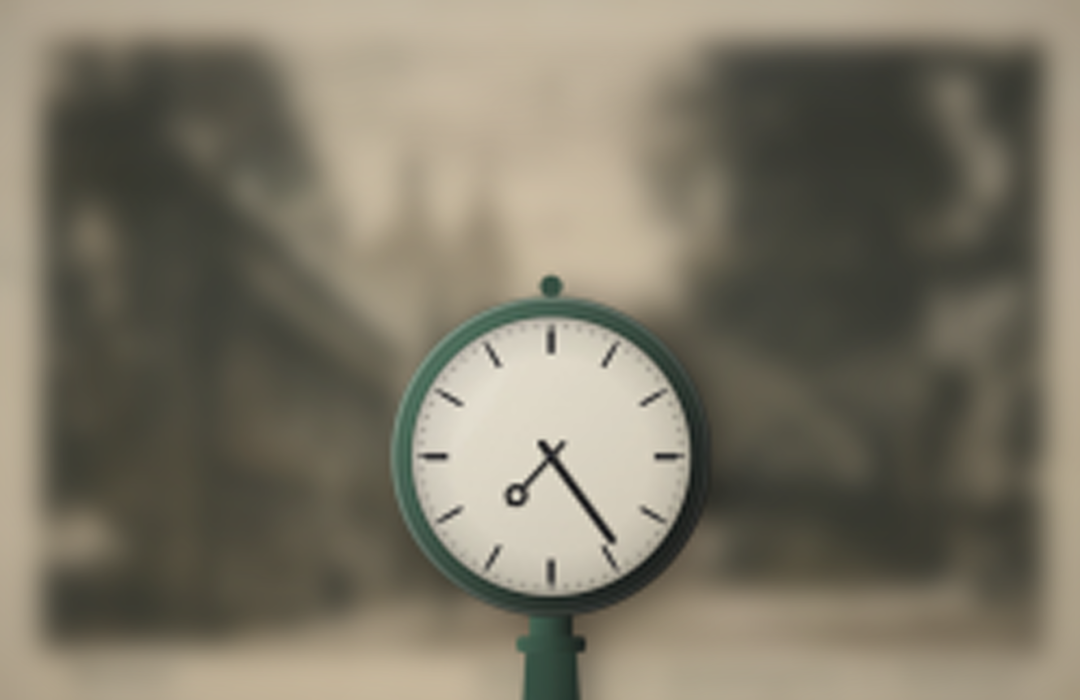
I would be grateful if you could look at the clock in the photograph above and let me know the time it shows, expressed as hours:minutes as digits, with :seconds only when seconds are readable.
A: 7:24
